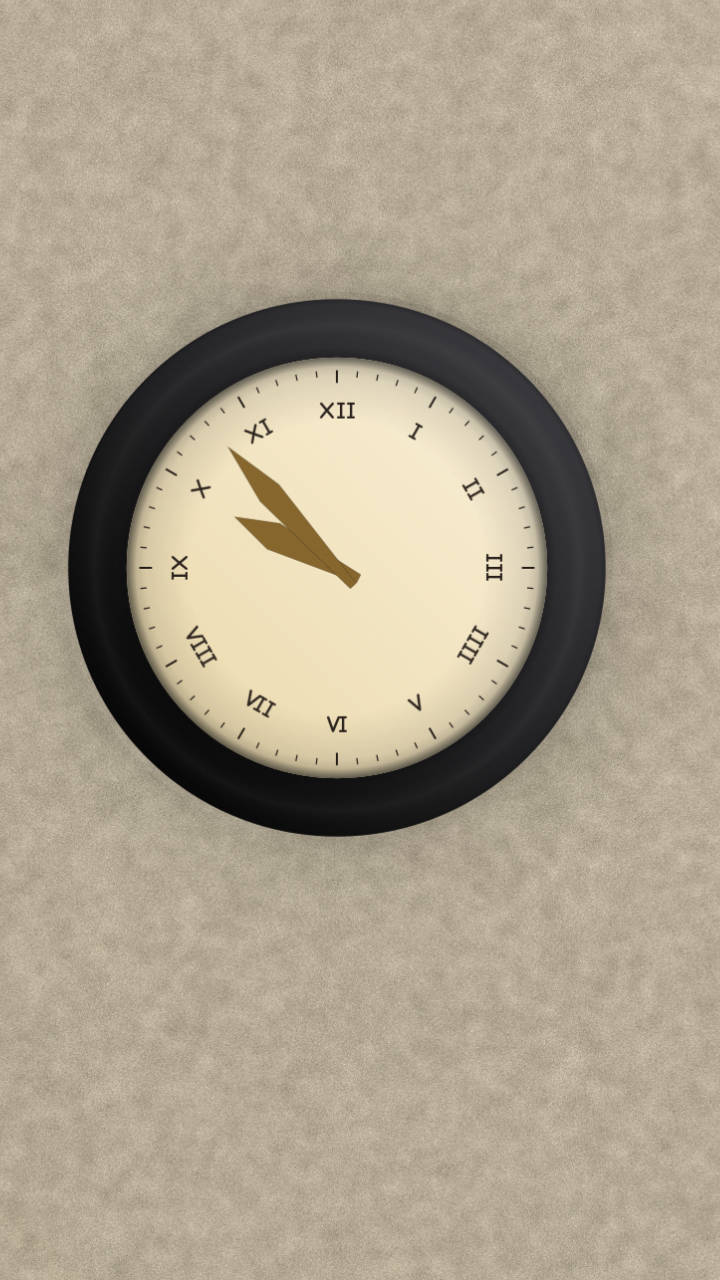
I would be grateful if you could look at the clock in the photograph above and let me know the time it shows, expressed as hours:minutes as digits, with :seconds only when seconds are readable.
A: 9:53
